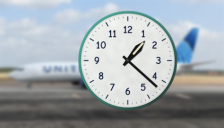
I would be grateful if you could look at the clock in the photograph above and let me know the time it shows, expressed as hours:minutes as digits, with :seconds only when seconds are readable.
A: 1:22
